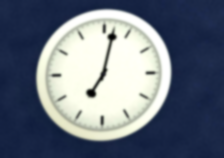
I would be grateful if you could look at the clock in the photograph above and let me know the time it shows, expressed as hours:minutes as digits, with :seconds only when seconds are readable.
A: 7:02
